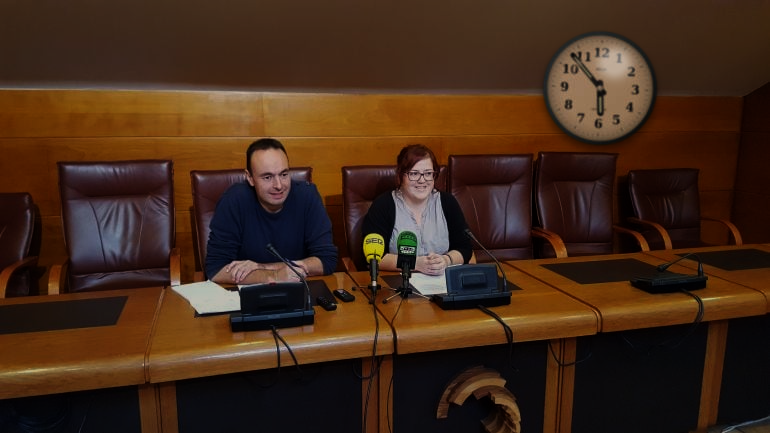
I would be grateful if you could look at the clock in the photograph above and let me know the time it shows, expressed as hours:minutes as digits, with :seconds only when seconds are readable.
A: 5:53
